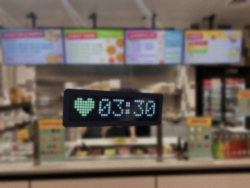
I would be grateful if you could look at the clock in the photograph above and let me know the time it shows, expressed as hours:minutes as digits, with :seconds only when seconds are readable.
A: 3:30
